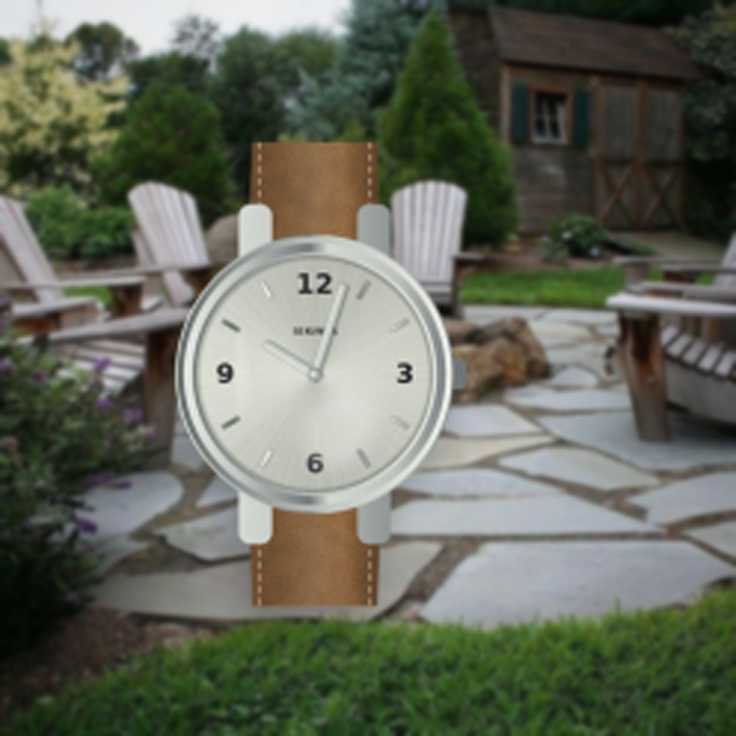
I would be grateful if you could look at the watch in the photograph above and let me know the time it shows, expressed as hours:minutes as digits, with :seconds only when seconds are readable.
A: 10:03
